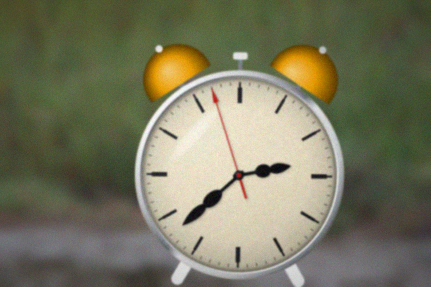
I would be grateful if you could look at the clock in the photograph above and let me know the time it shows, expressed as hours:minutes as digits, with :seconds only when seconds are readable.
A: 2:37:57
